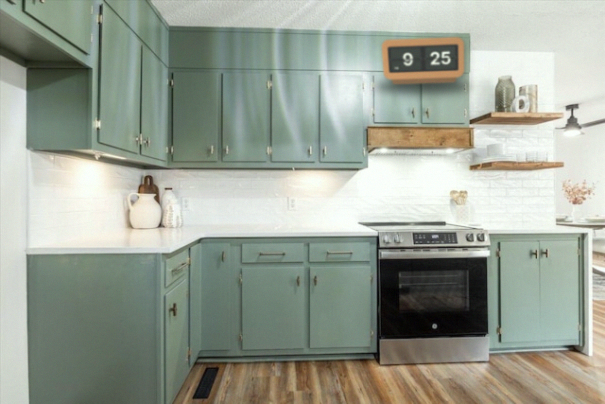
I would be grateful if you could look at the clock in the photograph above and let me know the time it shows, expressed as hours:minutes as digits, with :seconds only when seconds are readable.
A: 9:25
